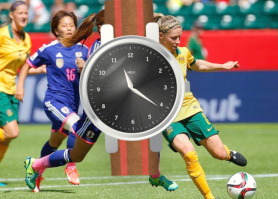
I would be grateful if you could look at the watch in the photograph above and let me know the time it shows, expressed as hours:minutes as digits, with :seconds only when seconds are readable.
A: 11:21
